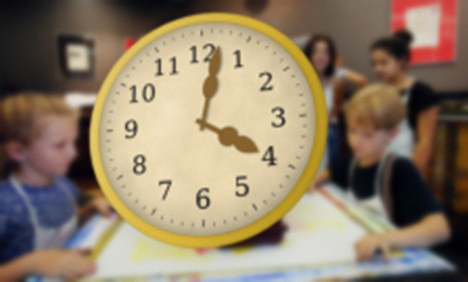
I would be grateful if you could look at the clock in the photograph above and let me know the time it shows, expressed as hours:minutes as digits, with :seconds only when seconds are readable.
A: 4:02
